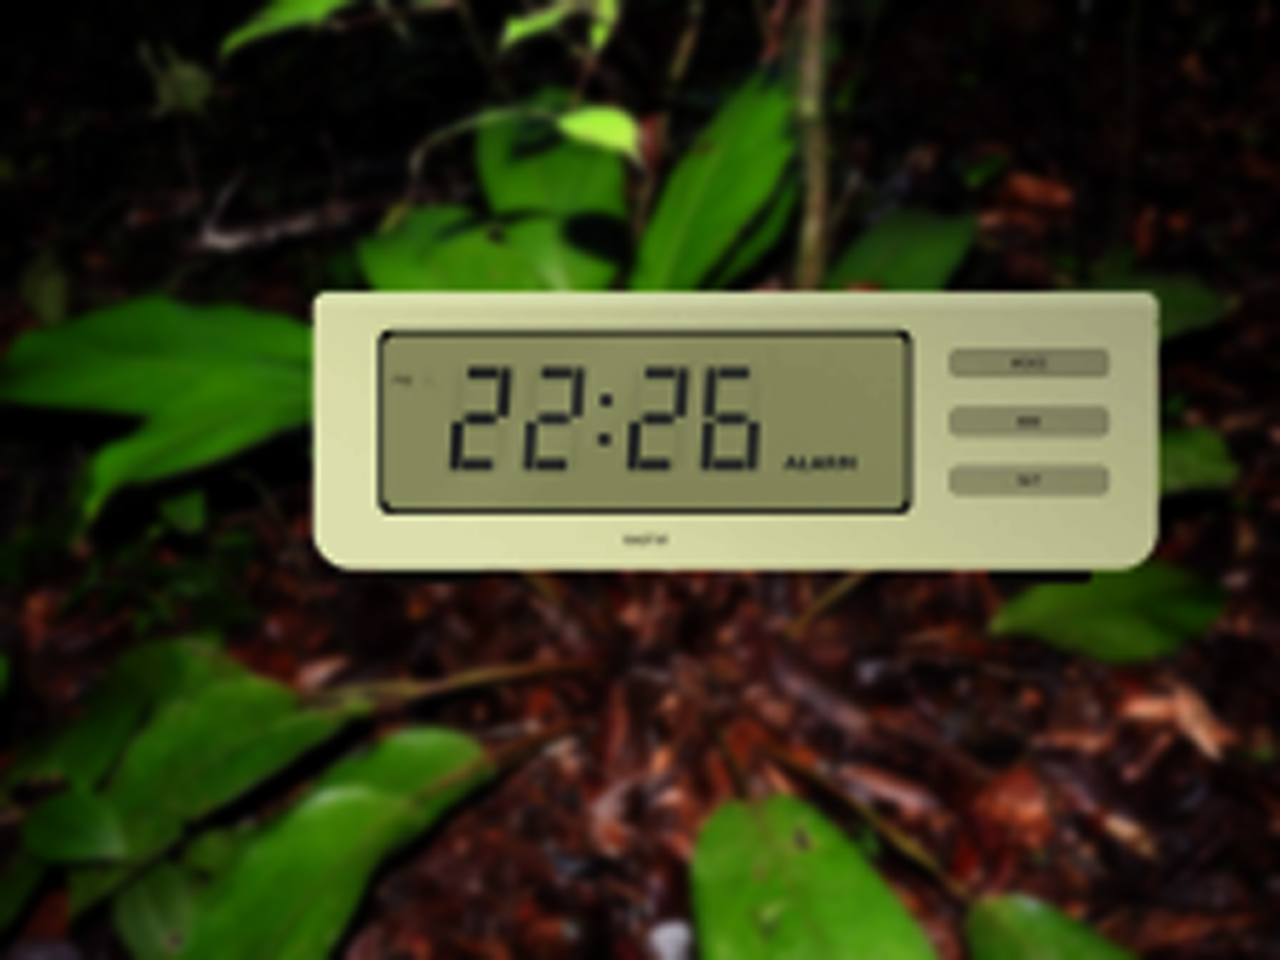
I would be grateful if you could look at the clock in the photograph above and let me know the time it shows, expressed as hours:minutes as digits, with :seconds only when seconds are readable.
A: 22:26
